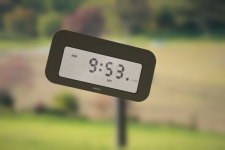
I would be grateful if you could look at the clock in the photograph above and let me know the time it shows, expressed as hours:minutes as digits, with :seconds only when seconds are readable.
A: 9:53
